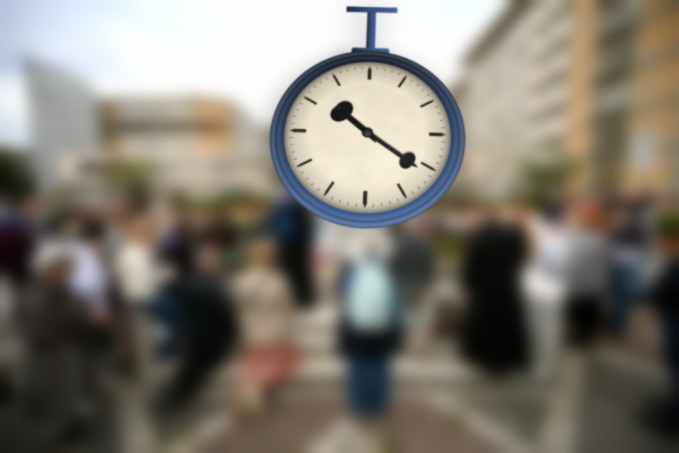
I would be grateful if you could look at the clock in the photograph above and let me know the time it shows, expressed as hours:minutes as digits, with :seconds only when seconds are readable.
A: 10:21
